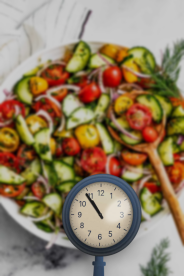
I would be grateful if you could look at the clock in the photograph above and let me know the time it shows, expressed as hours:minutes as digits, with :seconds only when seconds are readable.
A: 10:54
